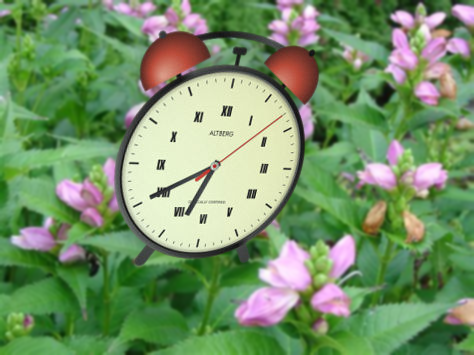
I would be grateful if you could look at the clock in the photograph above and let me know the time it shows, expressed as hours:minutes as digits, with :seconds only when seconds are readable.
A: 6:40:08
